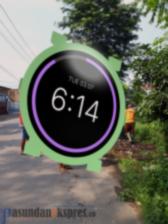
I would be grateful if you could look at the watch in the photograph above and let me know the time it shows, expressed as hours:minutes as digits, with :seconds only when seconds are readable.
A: 6:14
